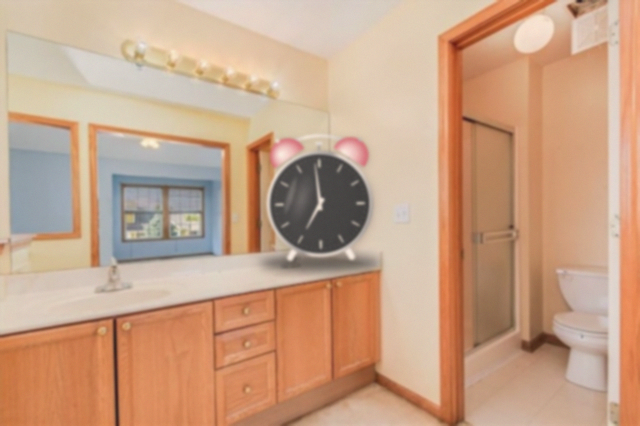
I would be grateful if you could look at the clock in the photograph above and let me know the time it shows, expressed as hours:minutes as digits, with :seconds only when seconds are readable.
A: 6:59
